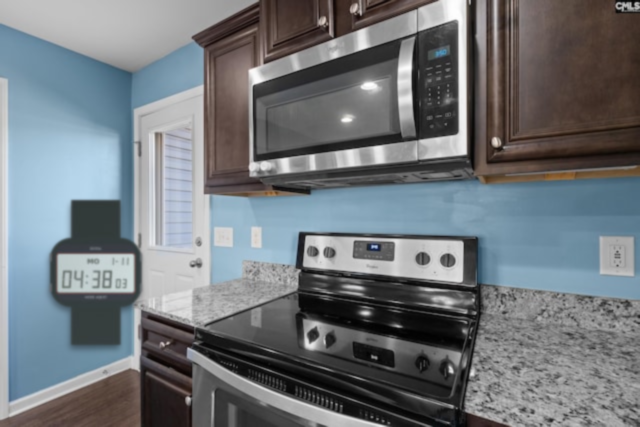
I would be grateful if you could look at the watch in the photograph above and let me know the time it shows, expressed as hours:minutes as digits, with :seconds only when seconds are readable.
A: 4:38
